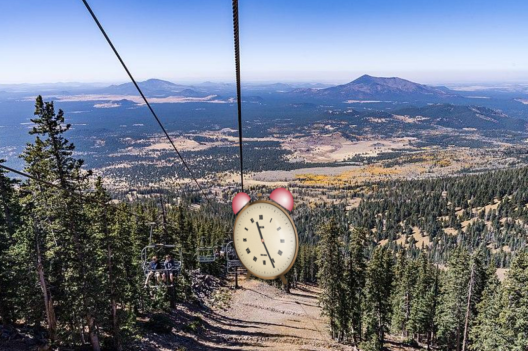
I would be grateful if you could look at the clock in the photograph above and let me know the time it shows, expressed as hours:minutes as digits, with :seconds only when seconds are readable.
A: 11:26
